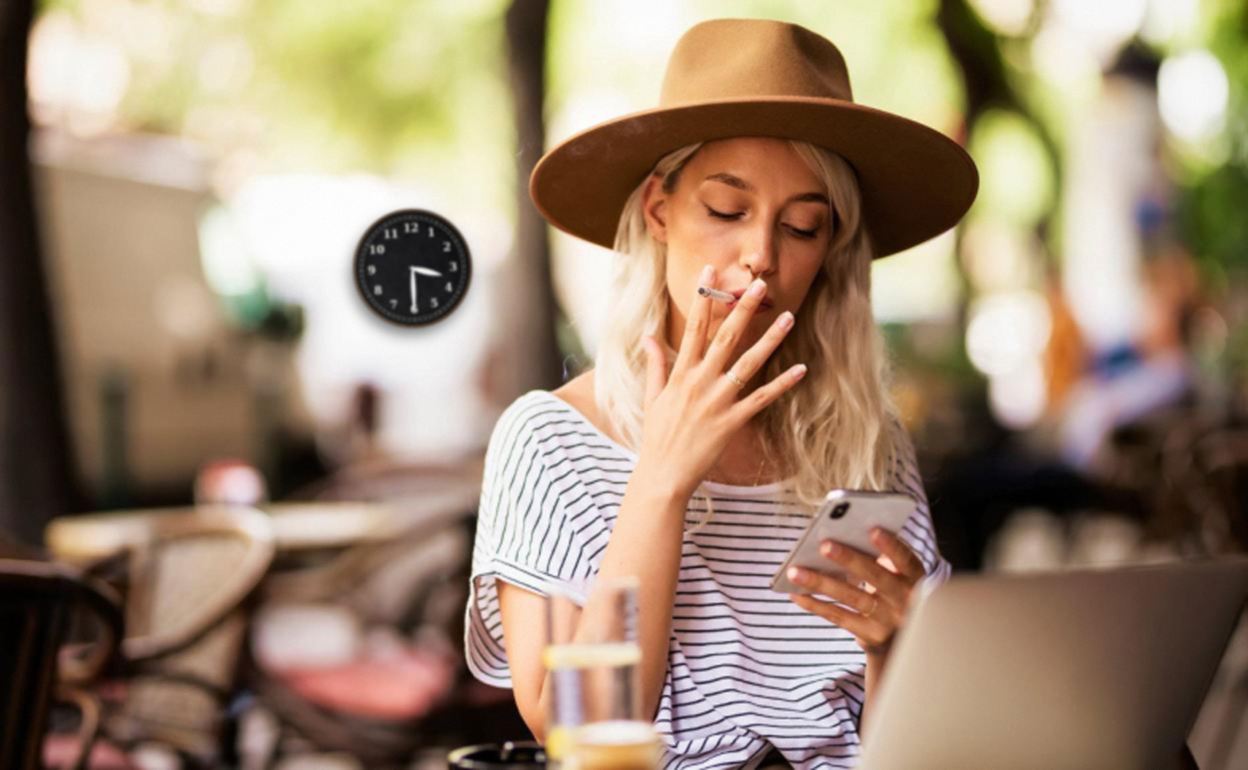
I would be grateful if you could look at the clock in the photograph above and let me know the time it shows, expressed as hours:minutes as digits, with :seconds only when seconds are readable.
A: 3:30
